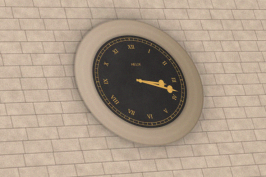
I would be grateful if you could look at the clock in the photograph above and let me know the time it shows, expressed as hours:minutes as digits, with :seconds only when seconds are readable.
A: 3:18
